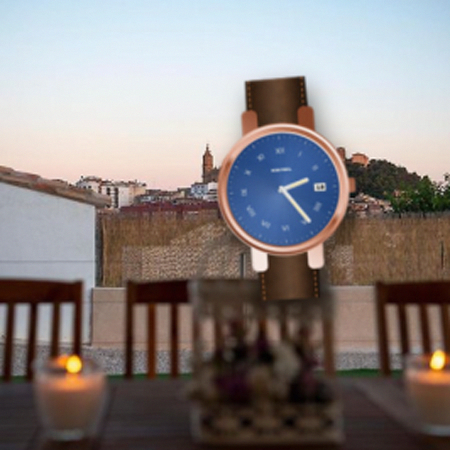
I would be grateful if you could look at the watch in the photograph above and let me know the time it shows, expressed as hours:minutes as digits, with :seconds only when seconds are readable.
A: 2:24
